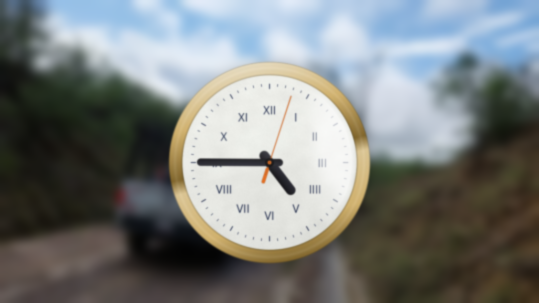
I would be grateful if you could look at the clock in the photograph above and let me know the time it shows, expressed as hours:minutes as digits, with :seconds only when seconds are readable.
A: 4:45:03
